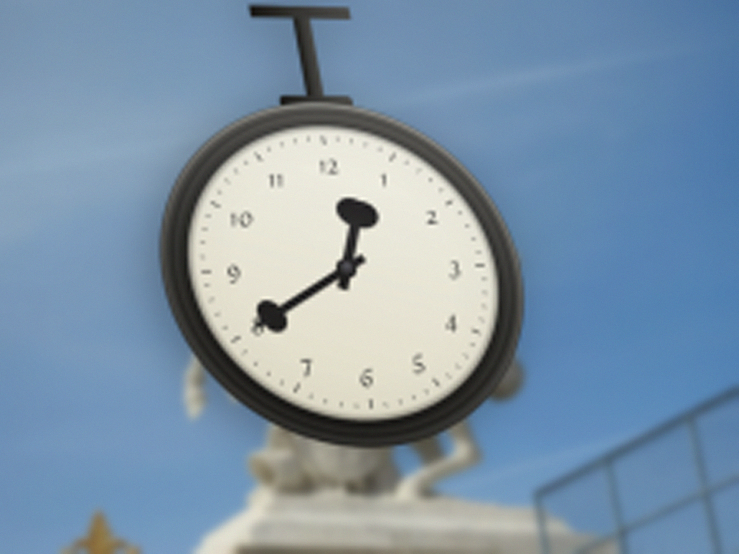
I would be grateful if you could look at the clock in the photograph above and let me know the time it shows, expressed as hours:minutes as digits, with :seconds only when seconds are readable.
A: 12:40
